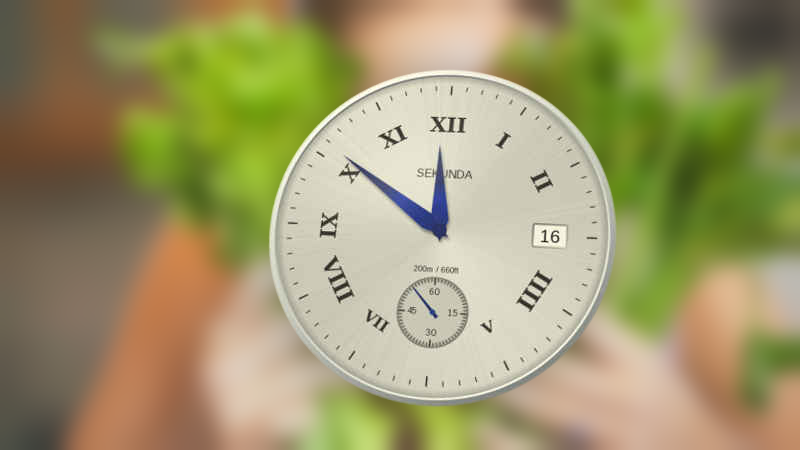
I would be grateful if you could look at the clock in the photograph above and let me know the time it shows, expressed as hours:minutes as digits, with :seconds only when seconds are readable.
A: 11:50:53
